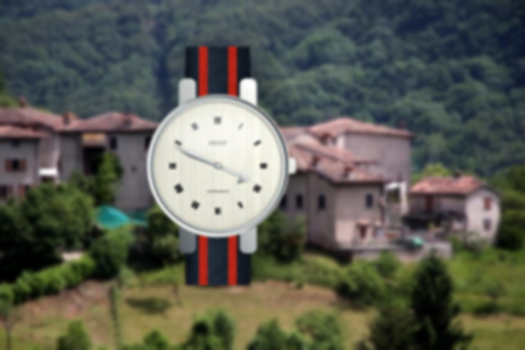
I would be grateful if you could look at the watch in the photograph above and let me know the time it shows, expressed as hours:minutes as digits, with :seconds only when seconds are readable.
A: 3:49
